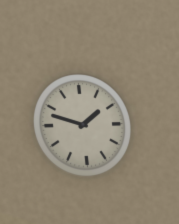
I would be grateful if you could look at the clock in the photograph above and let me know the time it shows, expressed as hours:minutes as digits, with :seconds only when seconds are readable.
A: 1:48
